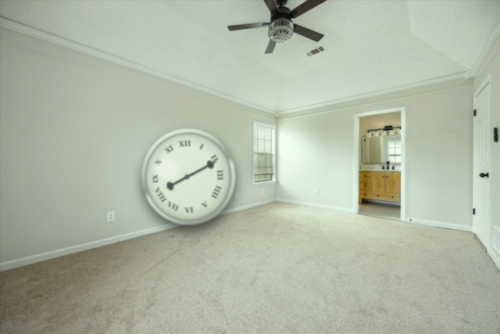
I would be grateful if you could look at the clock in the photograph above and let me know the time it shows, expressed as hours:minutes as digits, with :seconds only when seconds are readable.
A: 8:11
